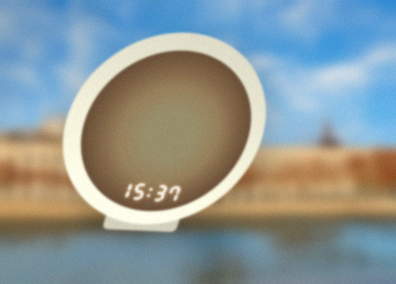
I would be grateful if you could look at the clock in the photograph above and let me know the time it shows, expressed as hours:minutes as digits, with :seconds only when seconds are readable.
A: 15:37
